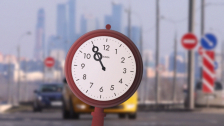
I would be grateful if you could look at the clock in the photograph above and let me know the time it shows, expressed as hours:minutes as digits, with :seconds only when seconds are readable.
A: 10:55
